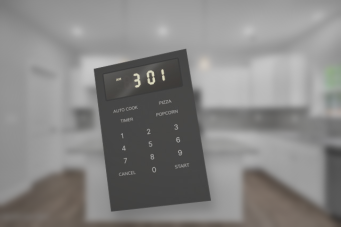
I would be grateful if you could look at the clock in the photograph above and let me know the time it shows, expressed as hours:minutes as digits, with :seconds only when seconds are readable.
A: 3:01
